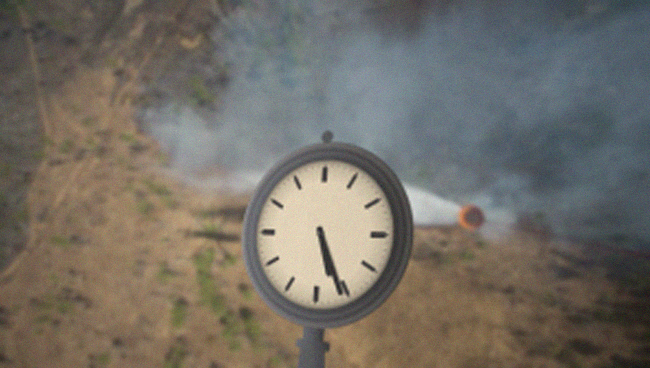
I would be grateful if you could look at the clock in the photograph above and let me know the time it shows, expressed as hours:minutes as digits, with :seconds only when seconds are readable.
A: 5:26
